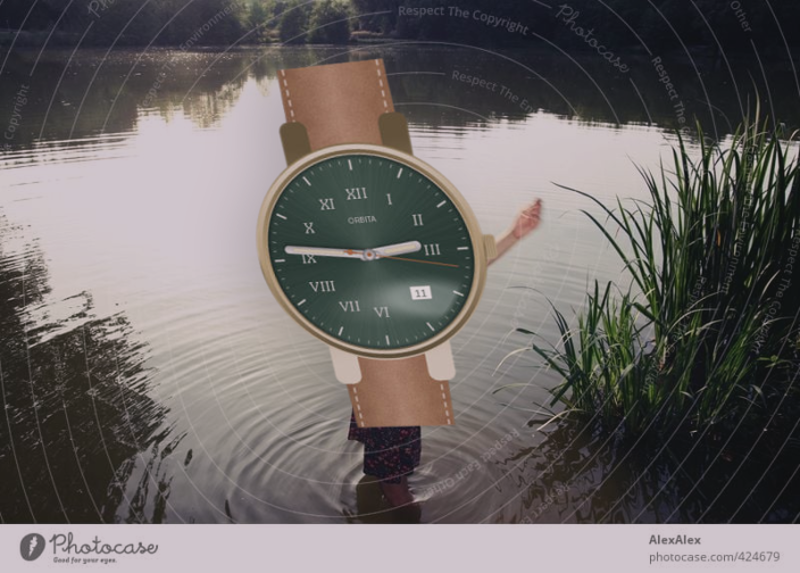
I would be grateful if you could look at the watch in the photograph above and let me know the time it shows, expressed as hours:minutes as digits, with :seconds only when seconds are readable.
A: 2:46:17
